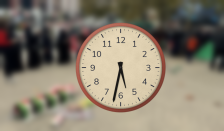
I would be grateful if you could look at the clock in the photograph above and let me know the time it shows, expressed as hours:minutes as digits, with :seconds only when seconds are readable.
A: 5:32
